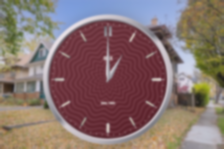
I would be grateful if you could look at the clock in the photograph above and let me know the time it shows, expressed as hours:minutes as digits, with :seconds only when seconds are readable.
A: 1:00
